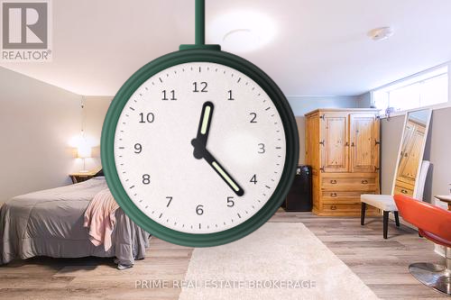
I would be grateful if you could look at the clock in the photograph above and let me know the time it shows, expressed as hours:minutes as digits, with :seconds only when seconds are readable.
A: 12:23
